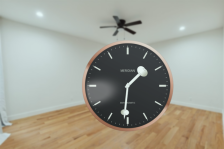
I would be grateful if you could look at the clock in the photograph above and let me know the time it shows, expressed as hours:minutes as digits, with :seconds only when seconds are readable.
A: 1:31
